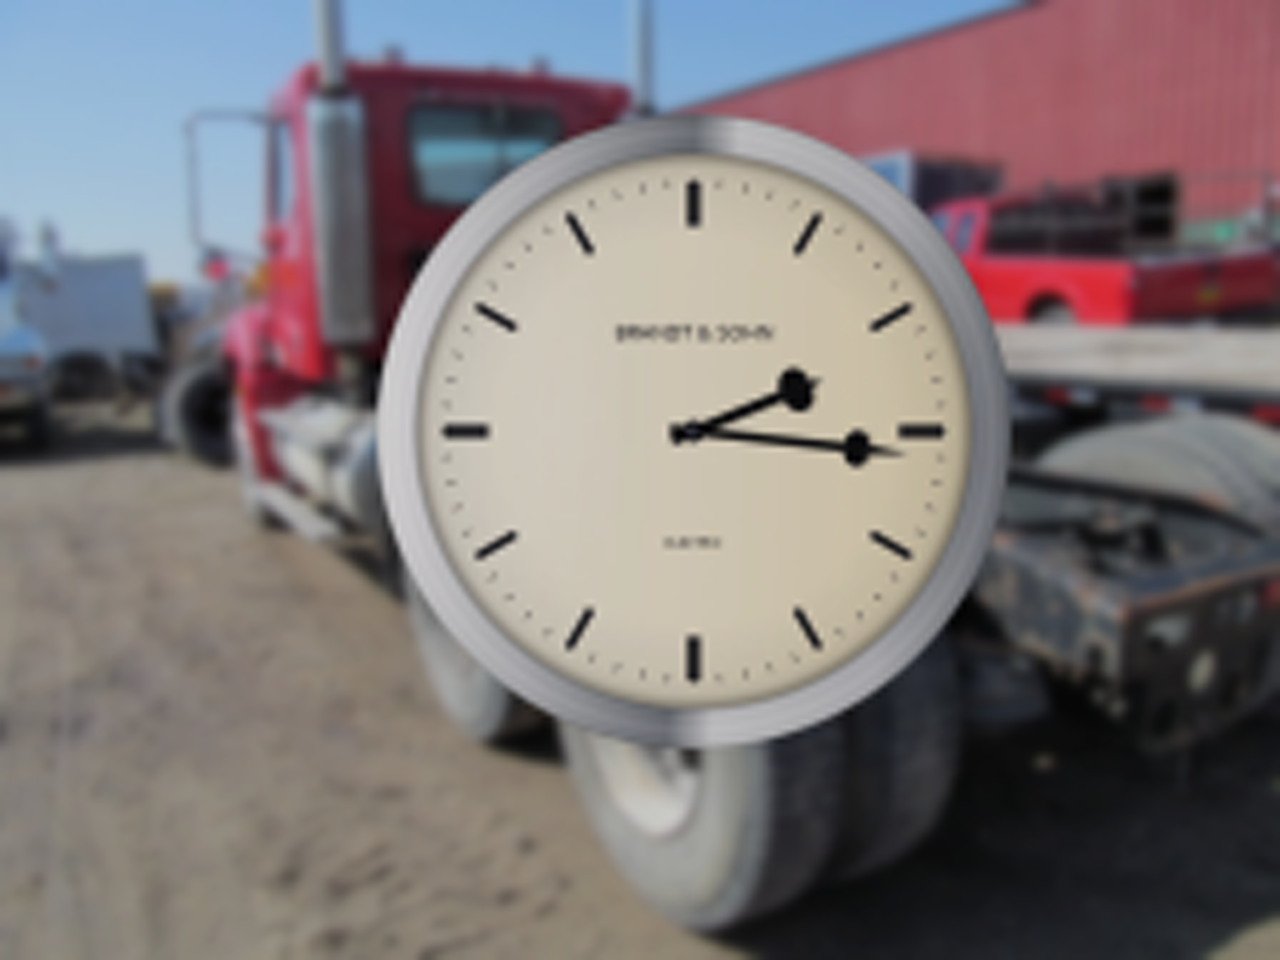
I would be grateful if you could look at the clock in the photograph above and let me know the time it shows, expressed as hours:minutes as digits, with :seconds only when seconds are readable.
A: 2:16
